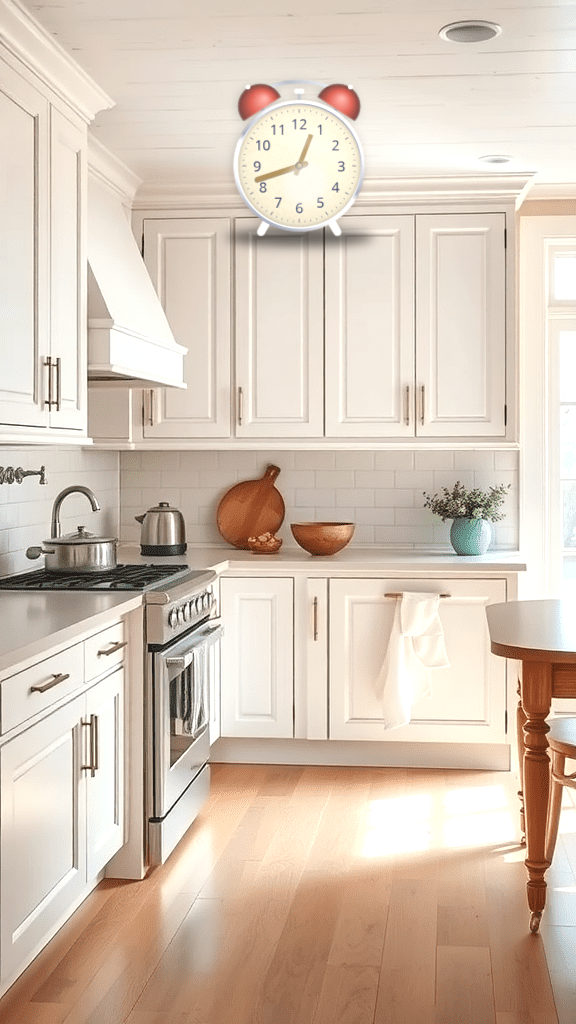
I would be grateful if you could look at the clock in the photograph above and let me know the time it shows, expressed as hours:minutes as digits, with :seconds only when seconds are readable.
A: 12:42
